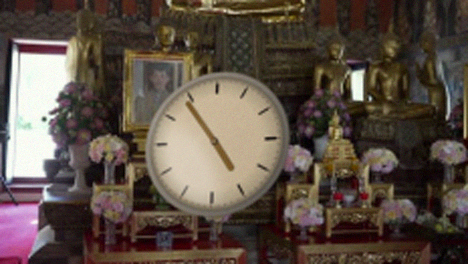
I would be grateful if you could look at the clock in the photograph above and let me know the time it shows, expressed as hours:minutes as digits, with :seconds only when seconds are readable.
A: 4:54
